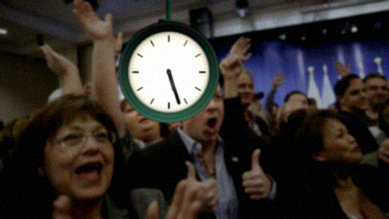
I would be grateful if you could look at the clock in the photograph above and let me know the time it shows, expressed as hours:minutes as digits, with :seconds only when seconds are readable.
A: 5:27
